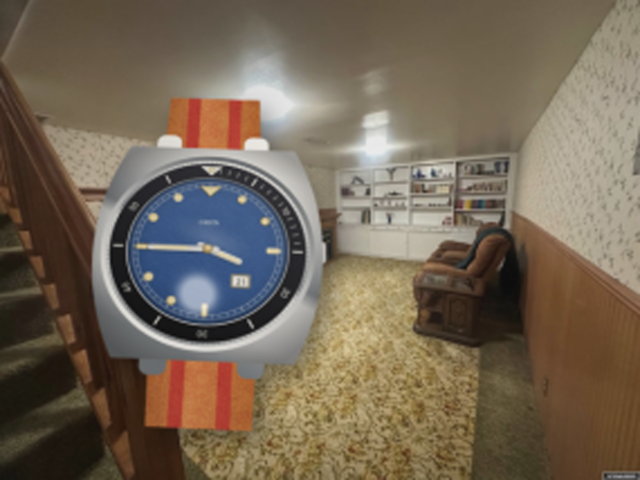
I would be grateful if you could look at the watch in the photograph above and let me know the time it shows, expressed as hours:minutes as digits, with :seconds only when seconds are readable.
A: 3:45
